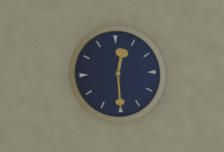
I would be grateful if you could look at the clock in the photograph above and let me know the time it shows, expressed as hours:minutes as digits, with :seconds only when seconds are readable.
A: 12:30
